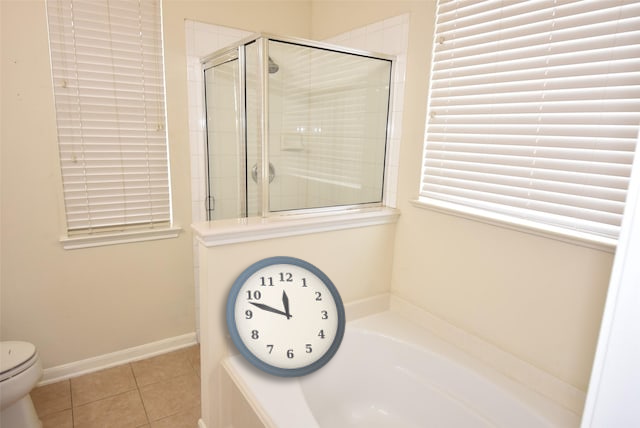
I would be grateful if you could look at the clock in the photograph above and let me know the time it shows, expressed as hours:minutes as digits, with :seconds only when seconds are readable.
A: 11:48
